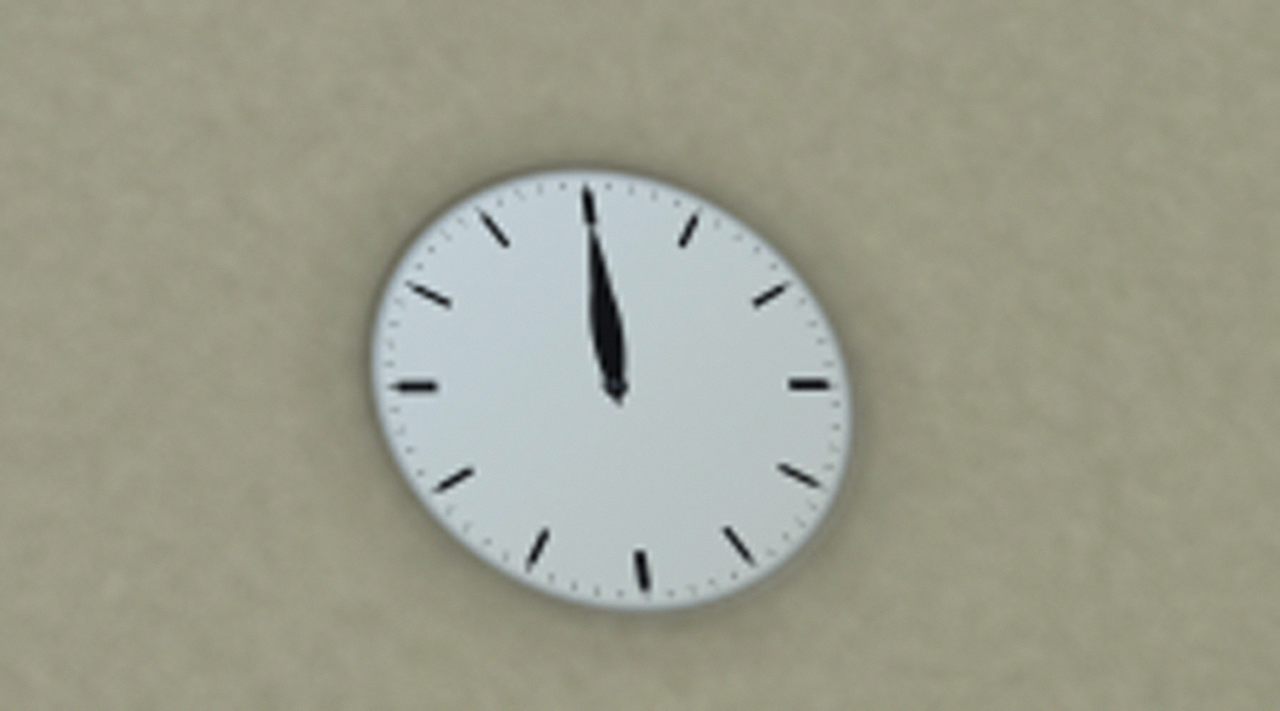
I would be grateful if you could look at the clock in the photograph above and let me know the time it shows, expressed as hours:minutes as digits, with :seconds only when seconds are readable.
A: 12:00
